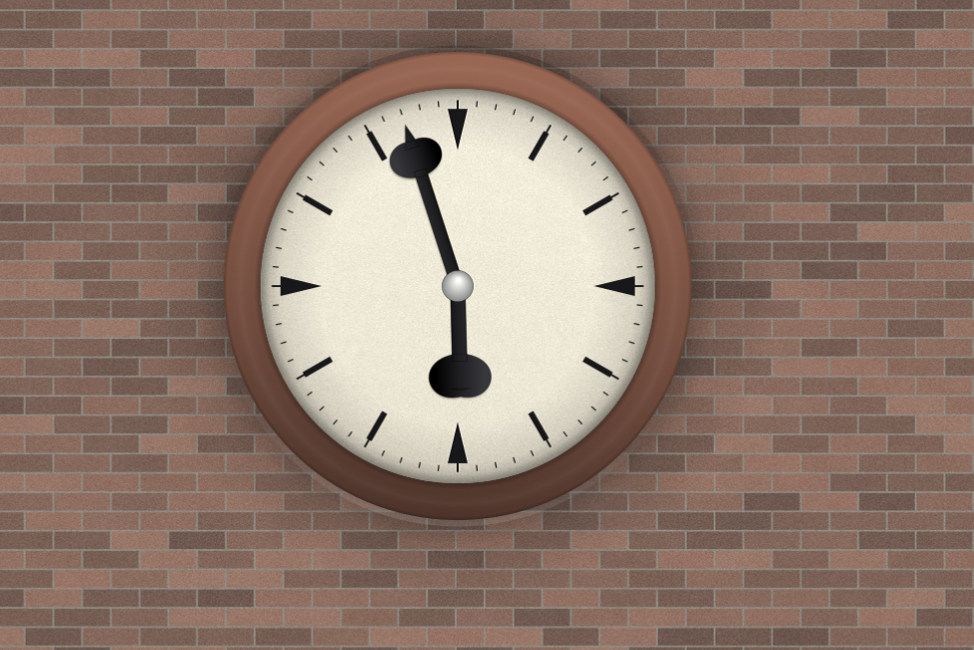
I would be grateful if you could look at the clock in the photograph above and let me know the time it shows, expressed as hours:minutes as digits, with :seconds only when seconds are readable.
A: 5:57
